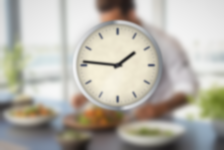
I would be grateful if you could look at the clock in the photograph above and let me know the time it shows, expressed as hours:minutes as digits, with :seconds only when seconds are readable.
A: 1:46
